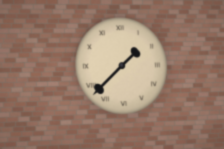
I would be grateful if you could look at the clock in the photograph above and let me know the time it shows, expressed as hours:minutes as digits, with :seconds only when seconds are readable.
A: 1:38
